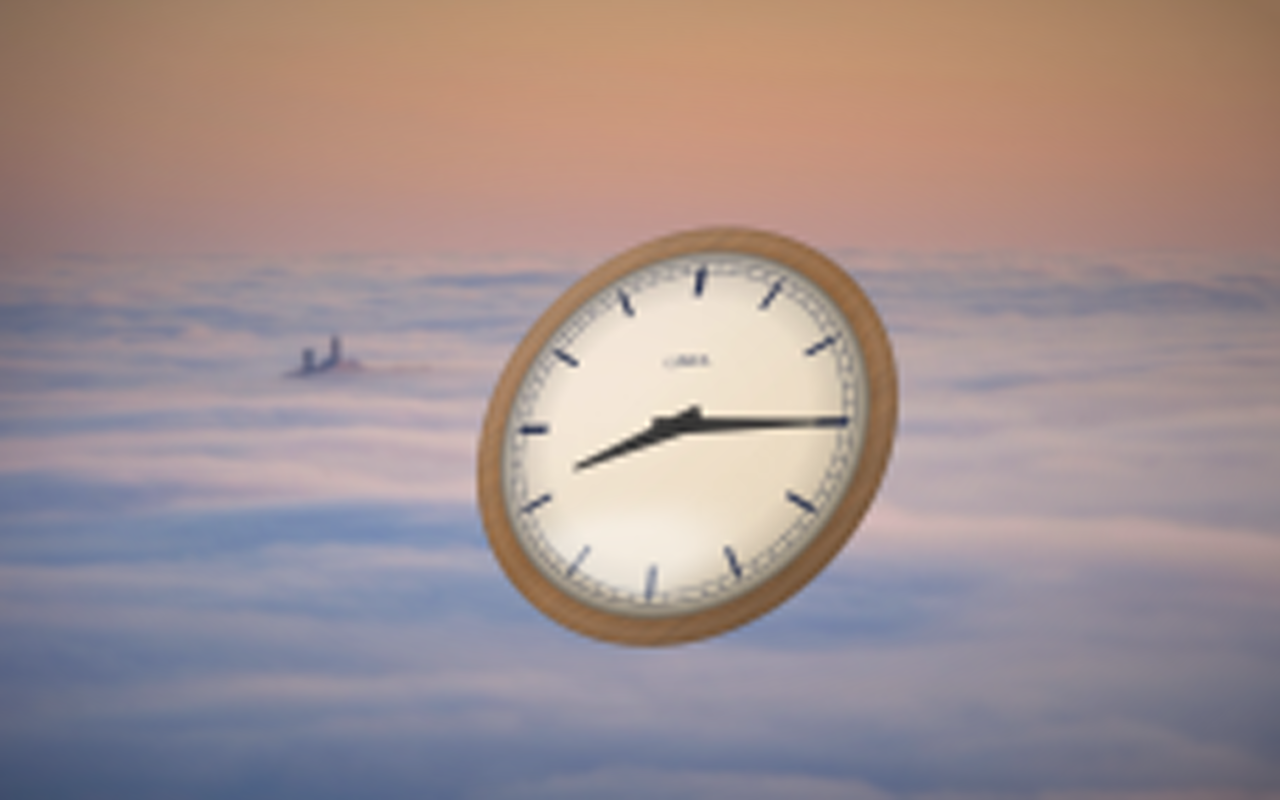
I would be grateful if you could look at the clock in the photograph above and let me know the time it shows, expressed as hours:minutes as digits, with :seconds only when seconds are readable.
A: 8:15
